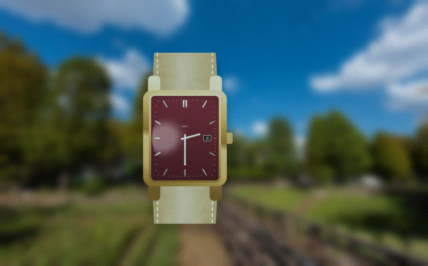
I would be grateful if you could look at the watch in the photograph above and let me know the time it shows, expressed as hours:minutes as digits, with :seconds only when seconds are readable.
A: 2:30
